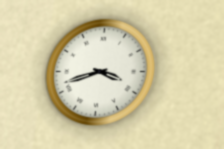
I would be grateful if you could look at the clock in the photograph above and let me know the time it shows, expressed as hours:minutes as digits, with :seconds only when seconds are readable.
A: 3:42
